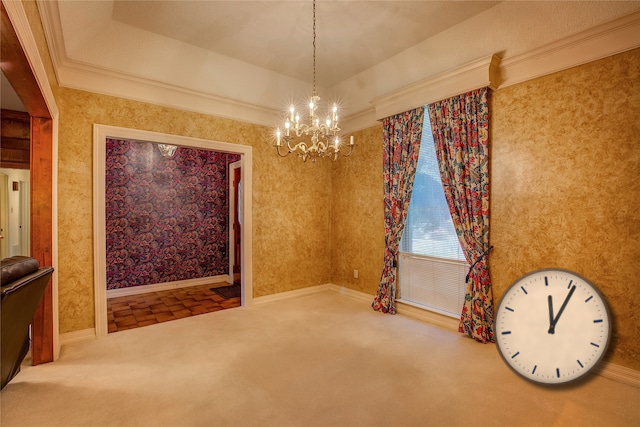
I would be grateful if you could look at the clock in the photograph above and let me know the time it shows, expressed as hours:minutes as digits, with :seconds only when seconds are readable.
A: 12:06
